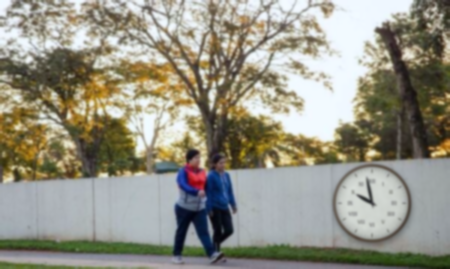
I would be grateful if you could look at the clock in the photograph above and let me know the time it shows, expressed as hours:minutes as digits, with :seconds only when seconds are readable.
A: 9:58
